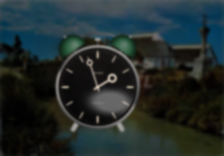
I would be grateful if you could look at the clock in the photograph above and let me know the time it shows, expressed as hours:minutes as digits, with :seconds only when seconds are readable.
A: 1:57
